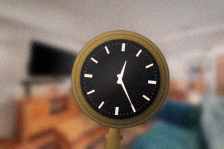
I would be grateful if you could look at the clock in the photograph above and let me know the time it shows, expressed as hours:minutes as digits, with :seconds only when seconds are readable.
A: 12:25
